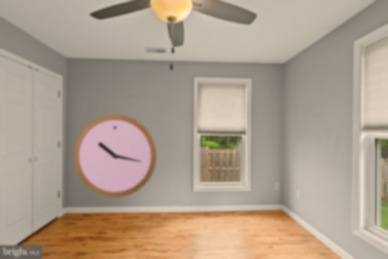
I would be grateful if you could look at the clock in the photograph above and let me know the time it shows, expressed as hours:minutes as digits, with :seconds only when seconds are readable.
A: 10:17
